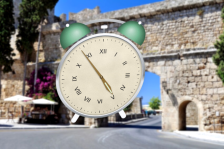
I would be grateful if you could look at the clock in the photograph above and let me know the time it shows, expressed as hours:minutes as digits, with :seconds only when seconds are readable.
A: 4:54
